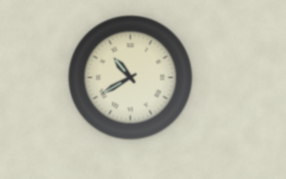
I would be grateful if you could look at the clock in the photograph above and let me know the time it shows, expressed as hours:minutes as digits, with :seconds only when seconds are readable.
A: 10:40
